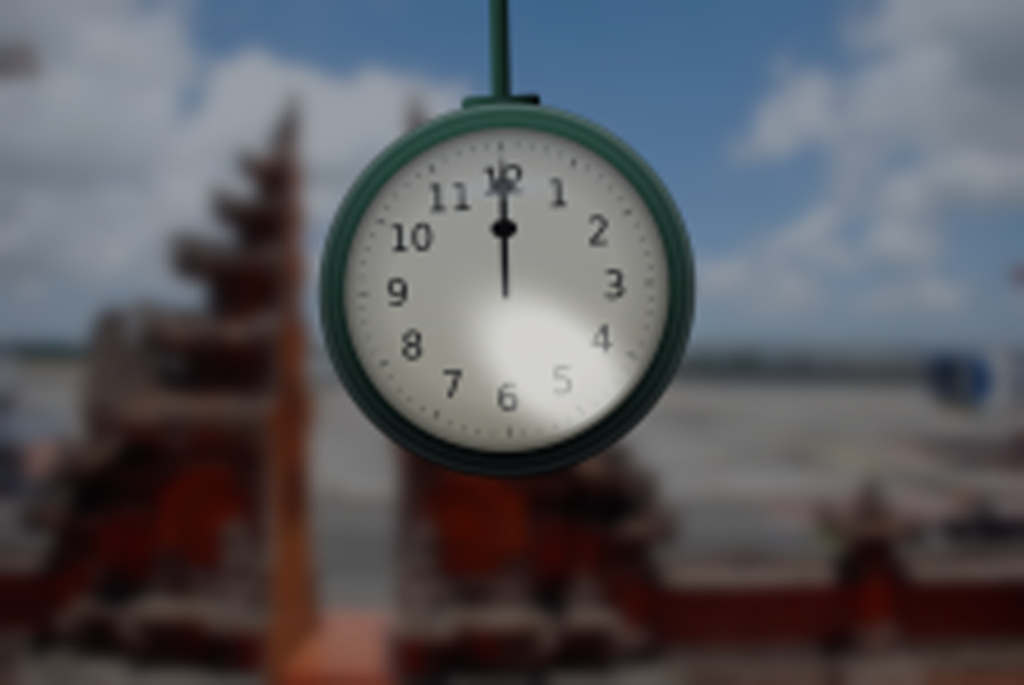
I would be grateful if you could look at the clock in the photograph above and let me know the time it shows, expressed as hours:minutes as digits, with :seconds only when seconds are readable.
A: 12:00
